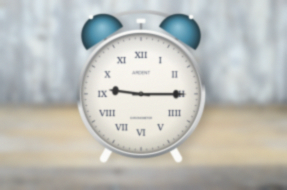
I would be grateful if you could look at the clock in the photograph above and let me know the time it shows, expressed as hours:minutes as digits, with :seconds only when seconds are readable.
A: 9:15
